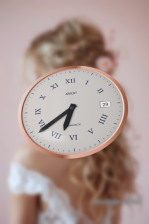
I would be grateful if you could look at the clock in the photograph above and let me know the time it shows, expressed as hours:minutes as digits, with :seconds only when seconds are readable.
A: 6:39
